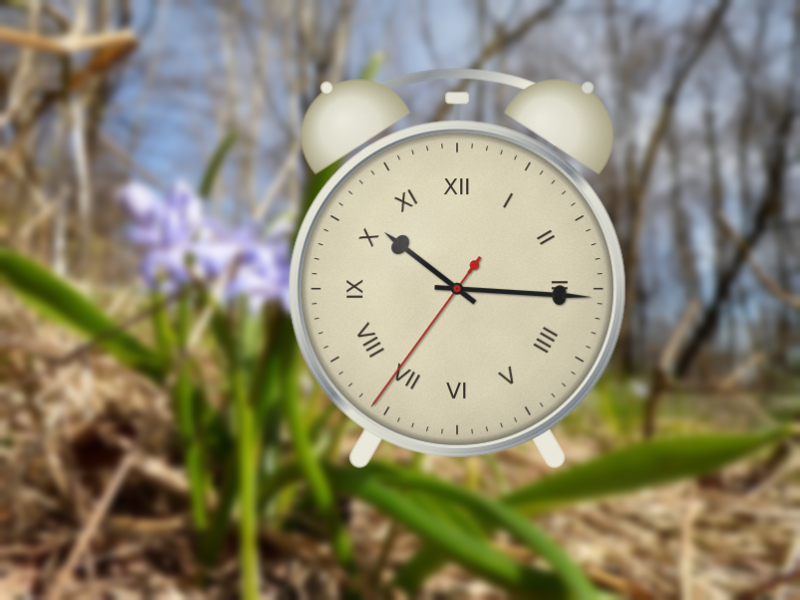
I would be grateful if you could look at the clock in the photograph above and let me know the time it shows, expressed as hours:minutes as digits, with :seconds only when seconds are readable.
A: 10:15:36
